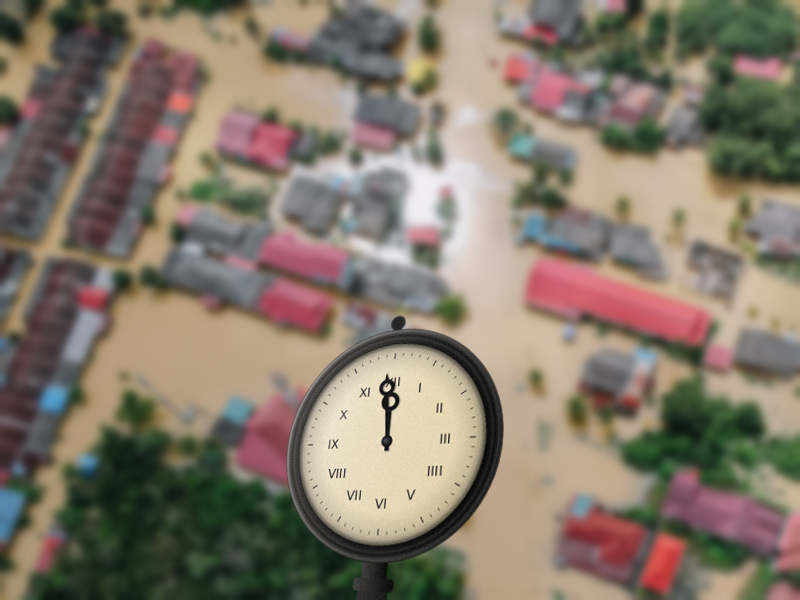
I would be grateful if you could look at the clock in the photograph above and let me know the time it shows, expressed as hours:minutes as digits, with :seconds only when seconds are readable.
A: 11:59
